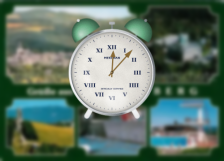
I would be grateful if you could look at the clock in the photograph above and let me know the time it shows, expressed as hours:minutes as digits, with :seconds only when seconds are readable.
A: 12:07
